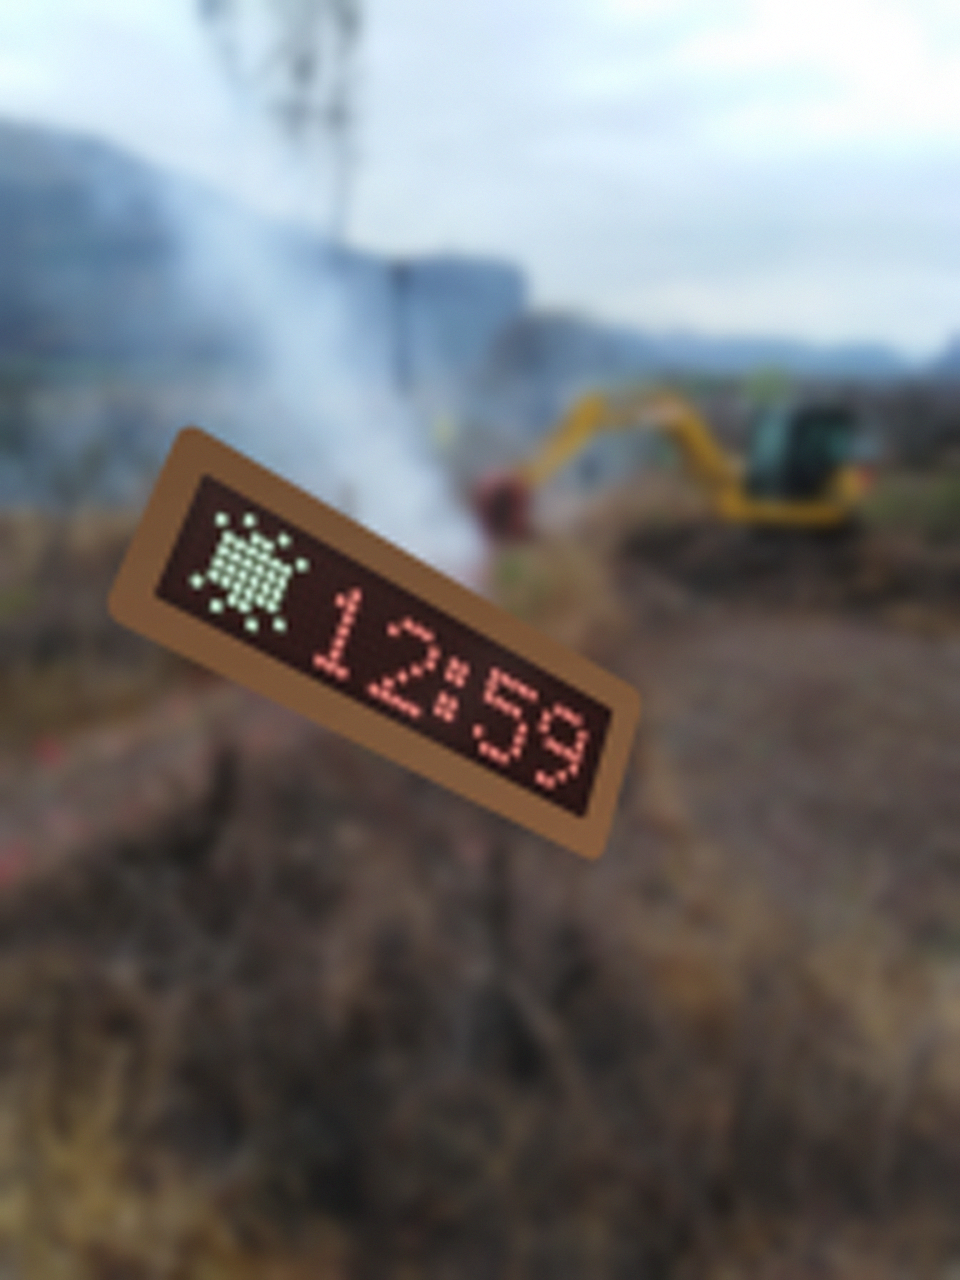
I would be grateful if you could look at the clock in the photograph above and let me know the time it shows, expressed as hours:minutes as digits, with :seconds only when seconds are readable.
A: 12:59
